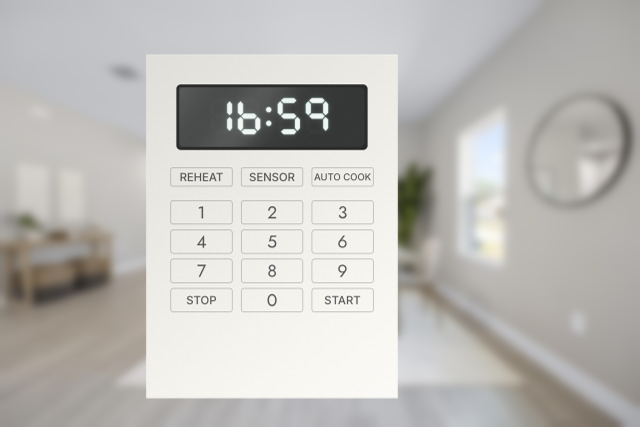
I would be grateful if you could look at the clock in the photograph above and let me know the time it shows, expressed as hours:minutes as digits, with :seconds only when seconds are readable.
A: 16:59
